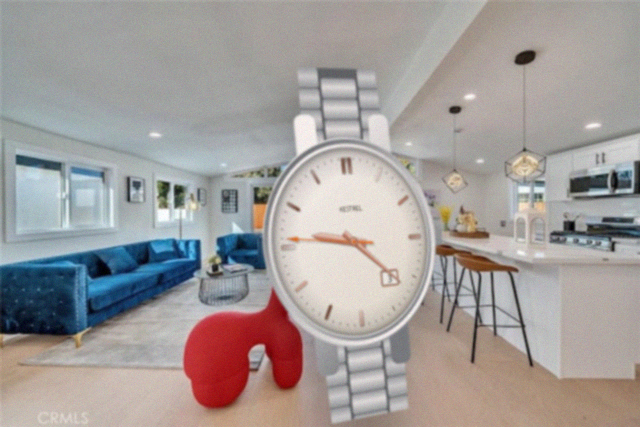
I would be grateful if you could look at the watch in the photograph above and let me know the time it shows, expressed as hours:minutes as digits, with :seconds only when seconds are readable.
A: 9:21:46
